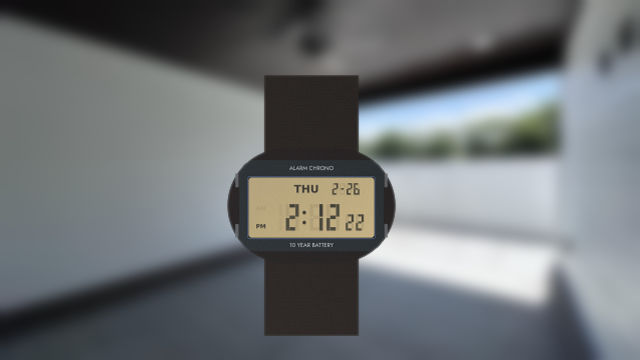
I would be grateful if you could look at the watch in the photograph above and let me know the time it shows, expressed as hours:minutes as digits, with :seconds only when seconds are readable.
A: 2:12:22
